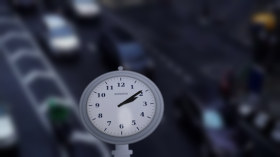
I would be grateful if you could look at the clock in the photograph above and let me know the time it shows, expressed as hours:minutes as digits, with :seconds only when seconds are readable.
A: 2:09
